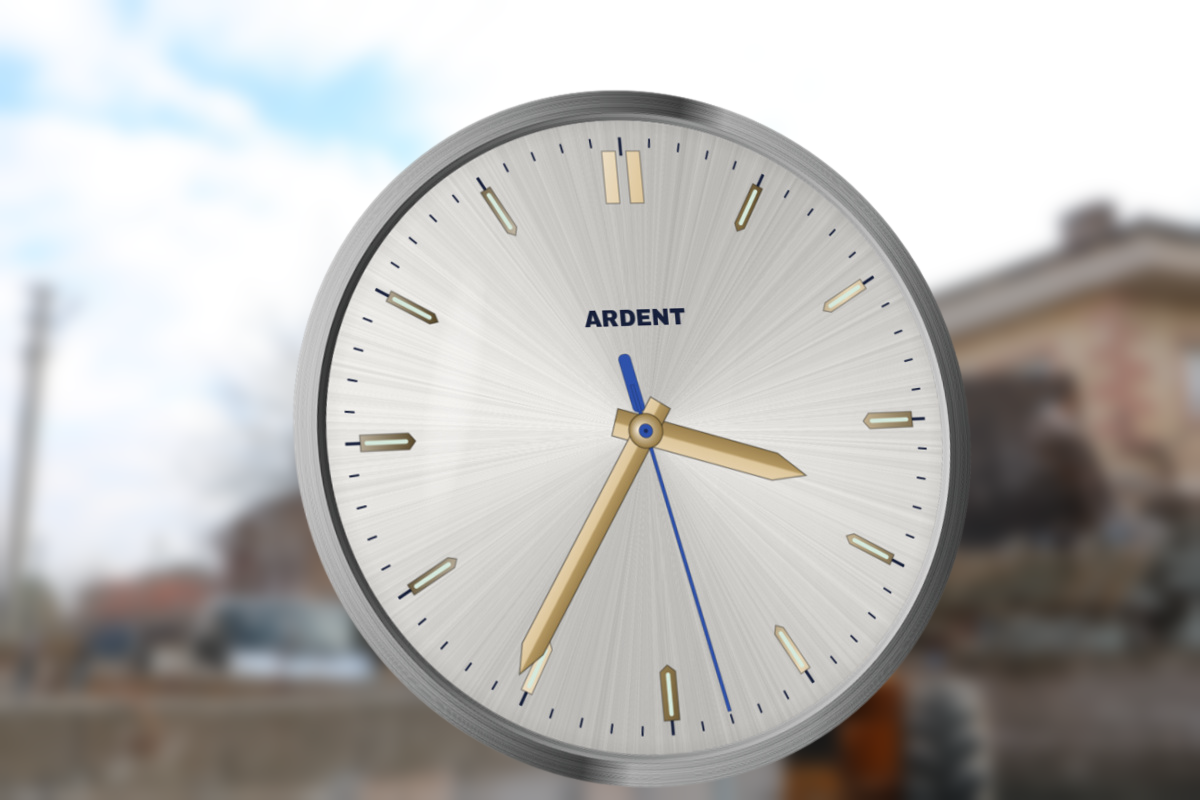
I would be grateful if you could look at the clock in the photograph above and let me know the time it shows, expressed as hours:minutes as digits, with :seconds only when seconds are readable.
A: 3:35:28
